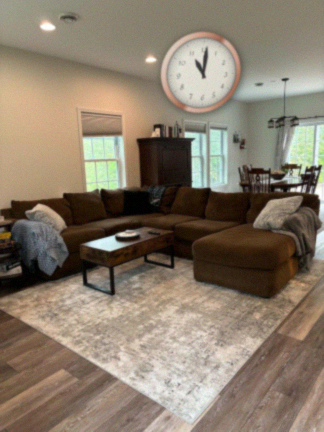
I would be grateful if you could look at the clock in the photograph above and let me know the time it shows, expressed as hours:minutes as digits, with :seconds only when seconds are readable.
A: 11:01
